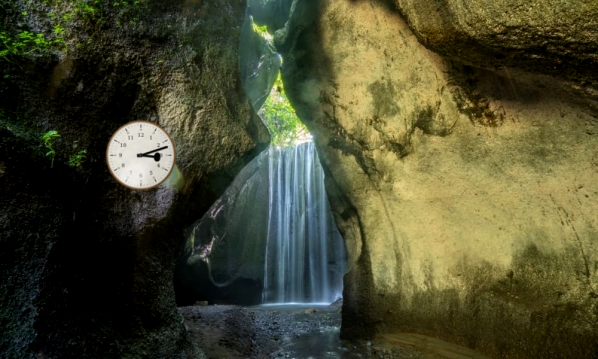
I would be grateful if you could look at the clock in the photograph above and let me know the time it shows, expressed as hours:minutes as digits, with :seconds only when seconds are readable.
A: 3:12
